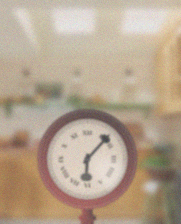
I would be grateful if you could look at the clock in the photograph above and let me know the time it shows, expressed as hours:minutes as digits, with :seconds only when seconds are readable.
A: 6:07
